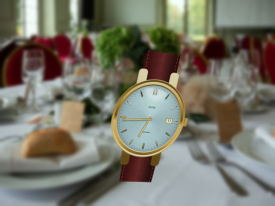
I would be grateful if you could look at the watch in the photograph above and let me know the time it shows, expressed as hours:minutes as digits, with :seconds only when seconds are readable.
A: 6:44
